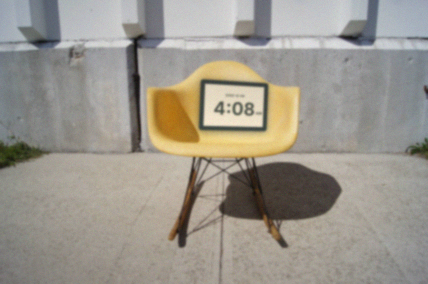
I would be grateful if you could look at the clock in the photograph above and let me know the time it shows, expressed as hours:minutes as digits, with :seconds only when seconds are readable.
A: 4:08
